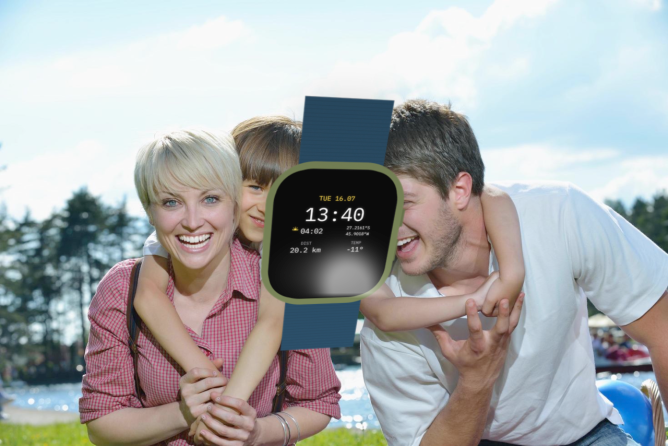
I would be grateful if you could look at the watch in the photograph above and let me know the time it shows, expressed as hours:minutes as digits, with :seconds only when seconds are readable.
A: 13:40
